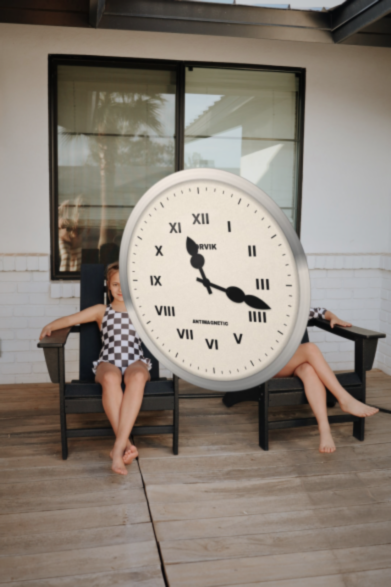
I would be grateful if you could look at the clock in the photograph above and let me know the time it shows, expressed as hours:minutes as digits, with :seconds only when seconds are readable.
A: 11:18
